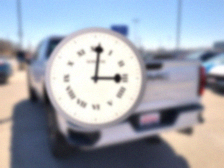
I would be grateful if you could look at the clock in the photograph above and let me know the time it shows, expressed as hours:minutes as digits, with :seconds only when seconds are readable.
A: 3:01
